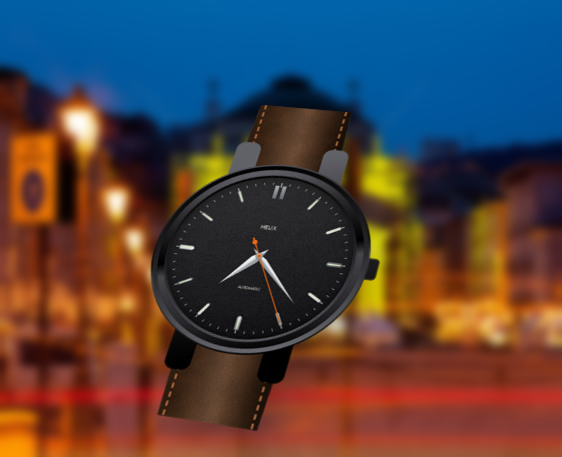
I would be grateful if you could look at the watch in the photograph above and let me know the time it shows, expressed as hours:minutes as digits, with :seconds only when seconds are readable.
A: 7:22:25
